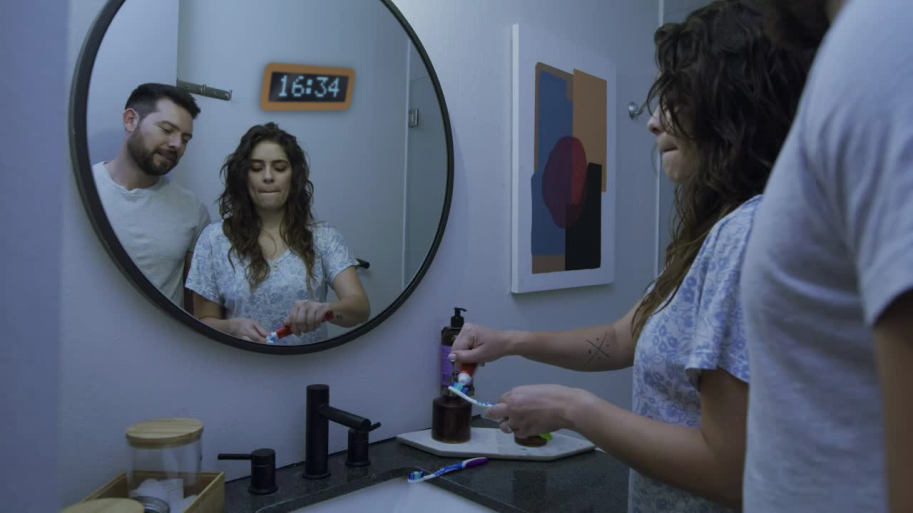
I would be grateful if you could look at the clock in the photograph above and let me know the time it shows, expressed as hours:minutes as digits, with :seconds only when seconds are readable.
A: 16:34
